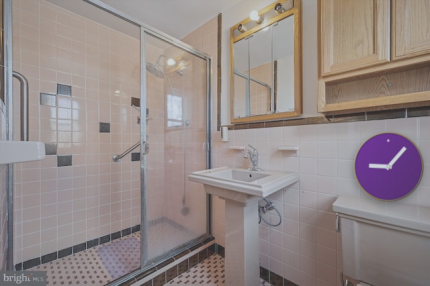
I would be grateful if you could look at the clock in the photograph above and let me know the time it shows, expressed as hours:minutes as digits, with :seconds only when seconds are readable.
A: 9:07
